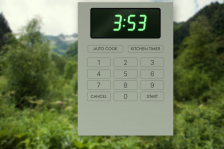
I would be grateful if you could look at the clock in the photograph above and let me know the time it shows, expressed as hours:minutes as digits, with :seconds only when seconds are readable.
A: 3:53
